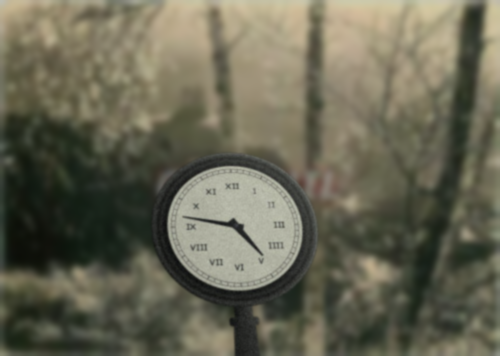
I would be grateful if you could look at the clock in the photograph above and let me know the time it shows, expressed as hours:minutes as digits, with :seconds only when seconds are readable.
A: 4:47
